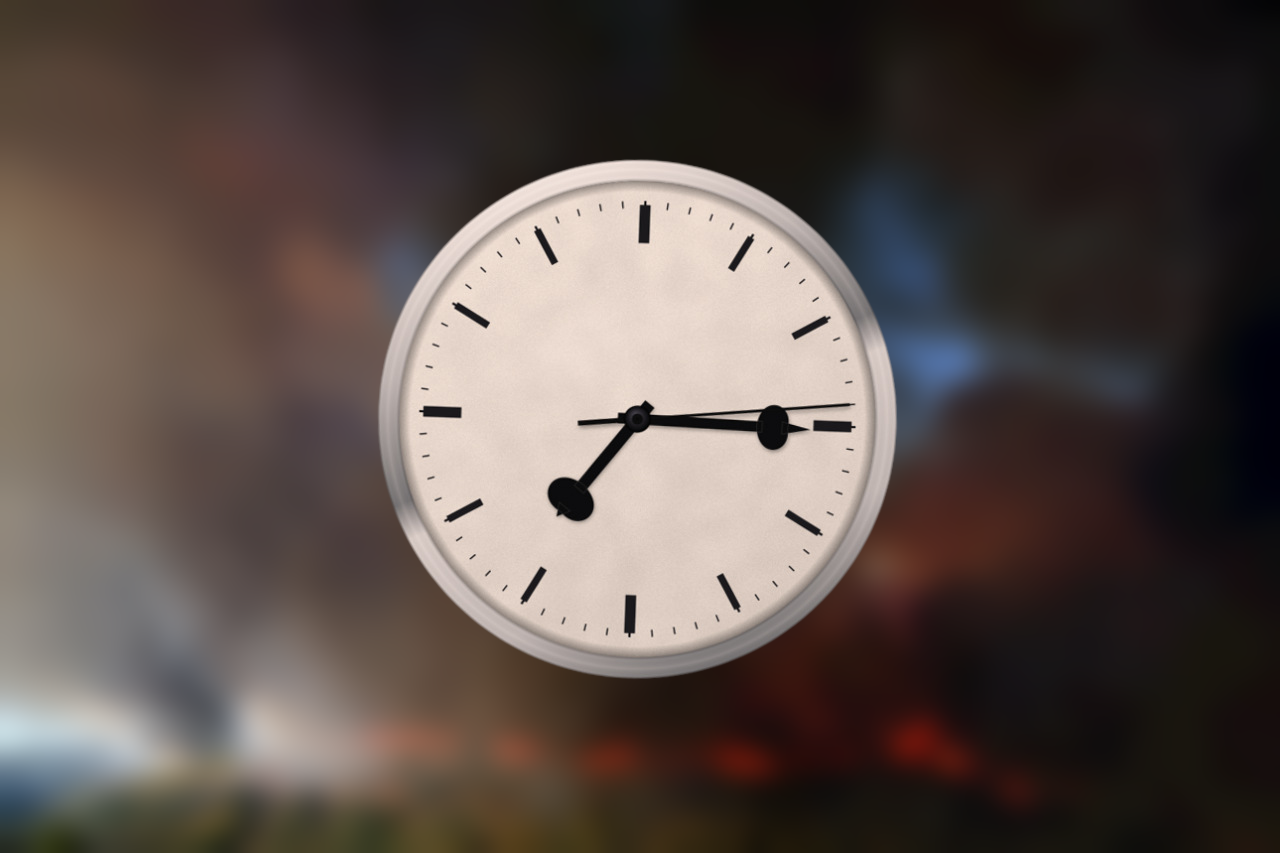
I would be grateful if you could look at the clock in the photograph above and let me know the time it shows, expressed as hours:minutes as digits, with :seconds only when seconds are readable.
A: 7:15:14
